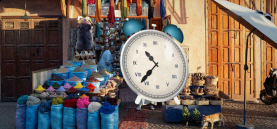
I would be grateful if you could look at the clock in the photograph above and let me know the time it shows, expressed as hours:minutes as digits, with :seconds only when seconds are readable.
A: 10:37
